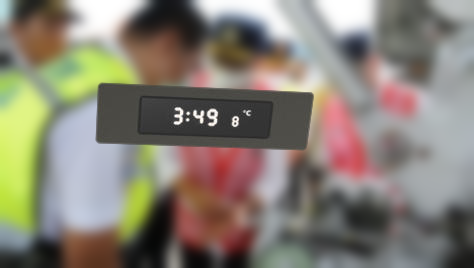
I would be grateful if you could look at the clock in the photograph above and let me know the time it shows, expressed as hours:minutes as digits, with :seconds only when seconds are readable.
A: 3:49
